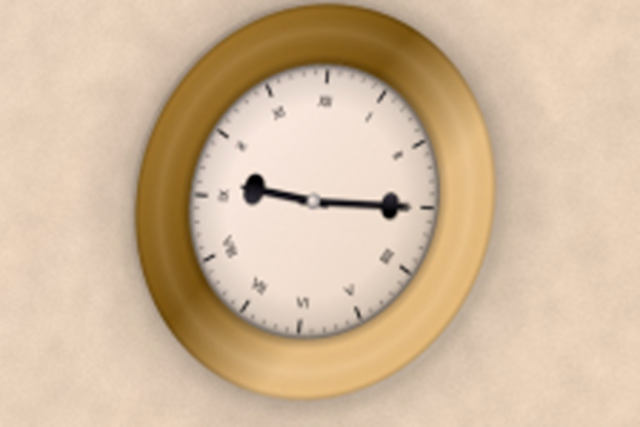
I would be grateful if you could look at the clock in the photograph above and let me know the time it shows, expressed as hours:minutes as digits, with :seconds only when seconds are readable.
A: 9:15
